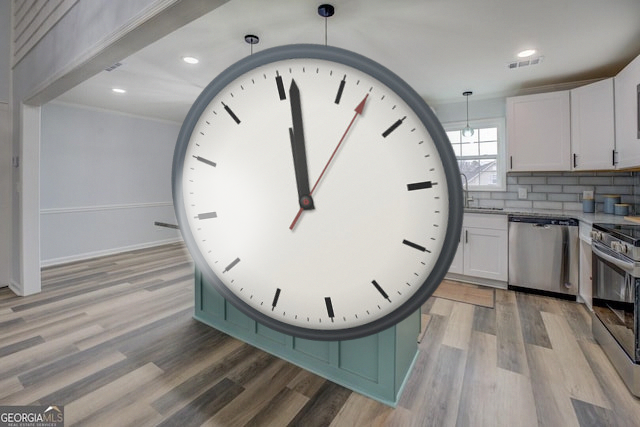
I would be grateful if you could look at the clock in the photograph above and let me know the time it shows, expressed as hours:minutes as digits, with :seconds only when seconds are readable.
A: 12:01:07
